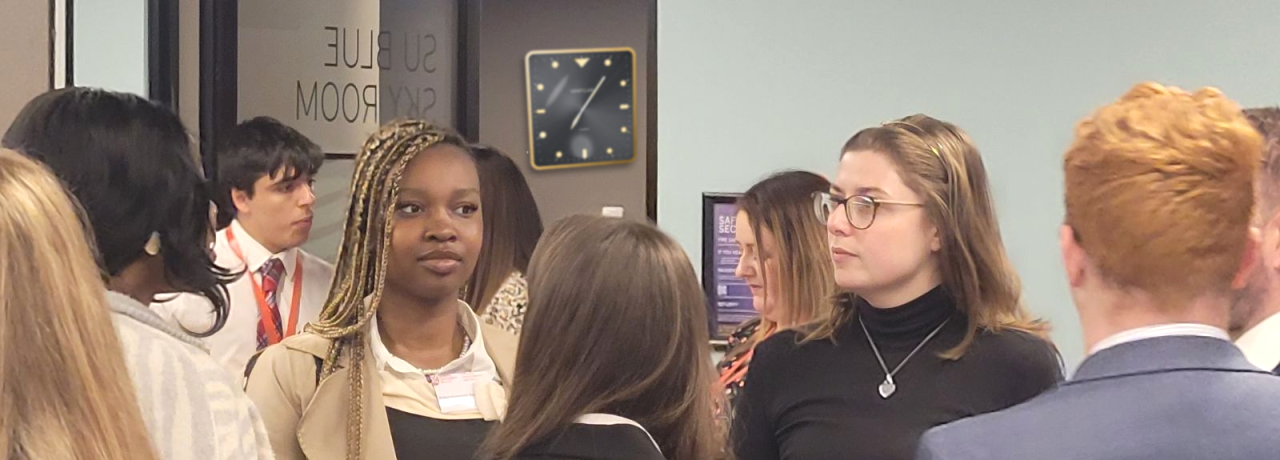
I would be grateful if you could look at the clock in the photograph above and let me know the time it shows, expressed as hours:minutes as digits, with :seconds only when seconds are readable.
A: 7:06
